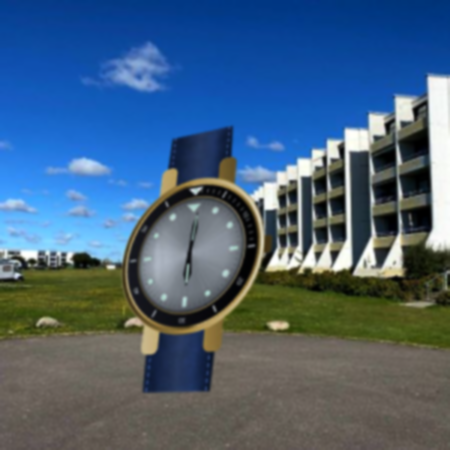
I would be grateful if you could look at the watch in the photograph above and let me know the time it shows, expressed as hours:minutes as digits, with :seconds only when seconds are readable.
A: 6:01
